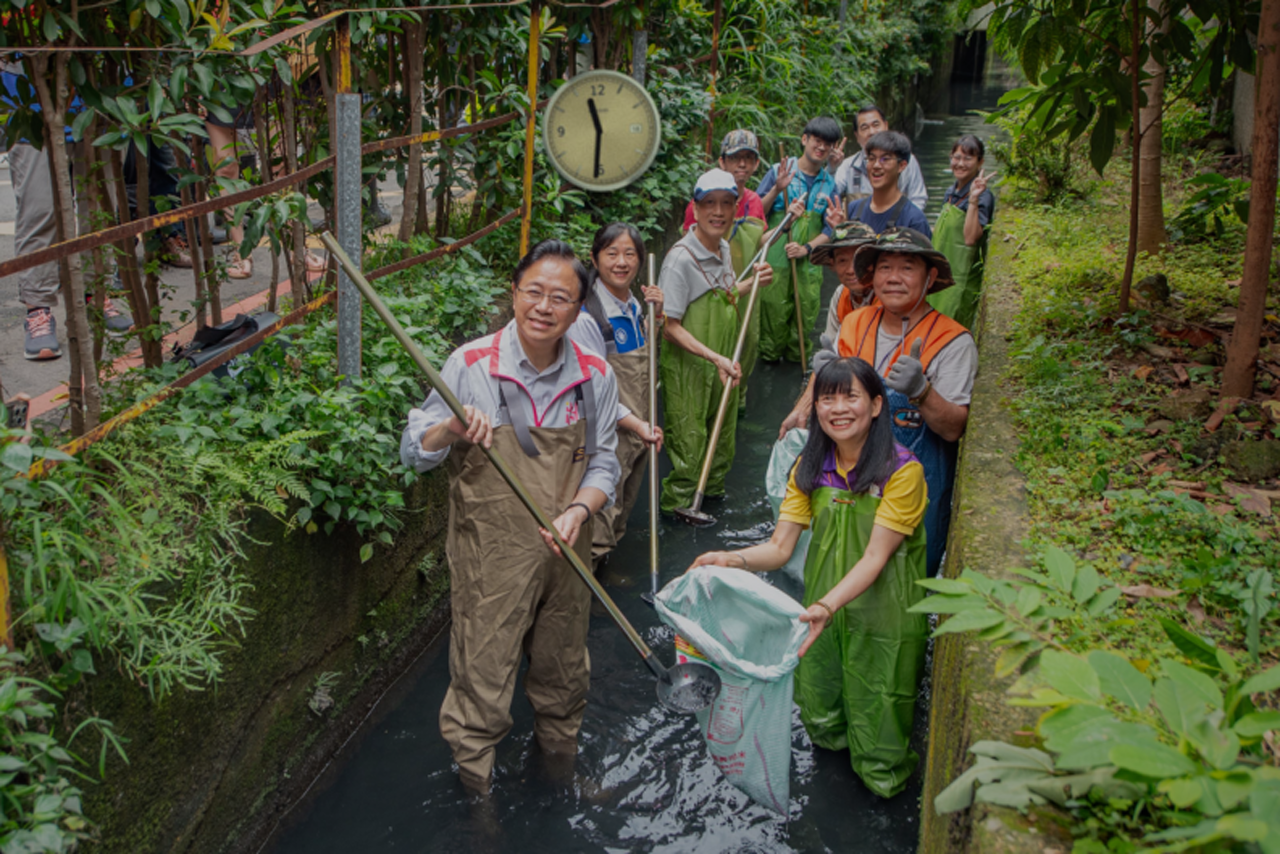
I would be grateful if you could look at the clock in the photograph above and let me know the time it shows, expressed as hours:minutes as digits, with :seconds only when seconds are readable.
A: 11:31
